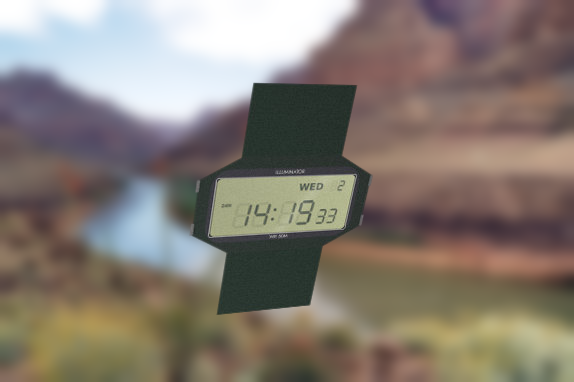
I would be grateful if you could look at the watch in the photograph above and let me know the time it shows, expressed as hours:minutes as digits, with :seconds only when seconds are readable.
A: 14:19:33
